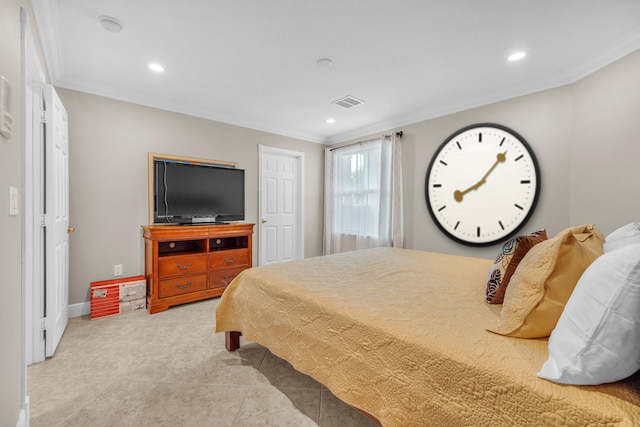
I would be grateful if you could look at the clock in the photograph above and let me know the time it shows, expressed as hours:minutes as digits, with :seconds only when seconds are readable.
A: 8:07
